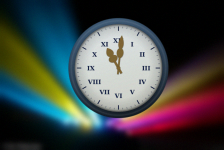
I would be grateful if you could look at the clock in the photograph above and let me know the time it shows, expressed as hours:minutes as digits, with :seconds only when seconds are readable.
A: 11:01
